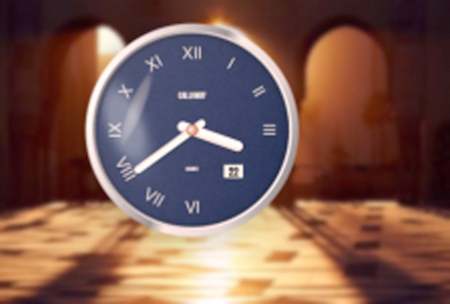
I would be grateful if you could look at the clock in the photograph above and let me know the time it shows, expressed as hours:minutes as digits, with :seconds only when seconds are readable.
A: 3:39
